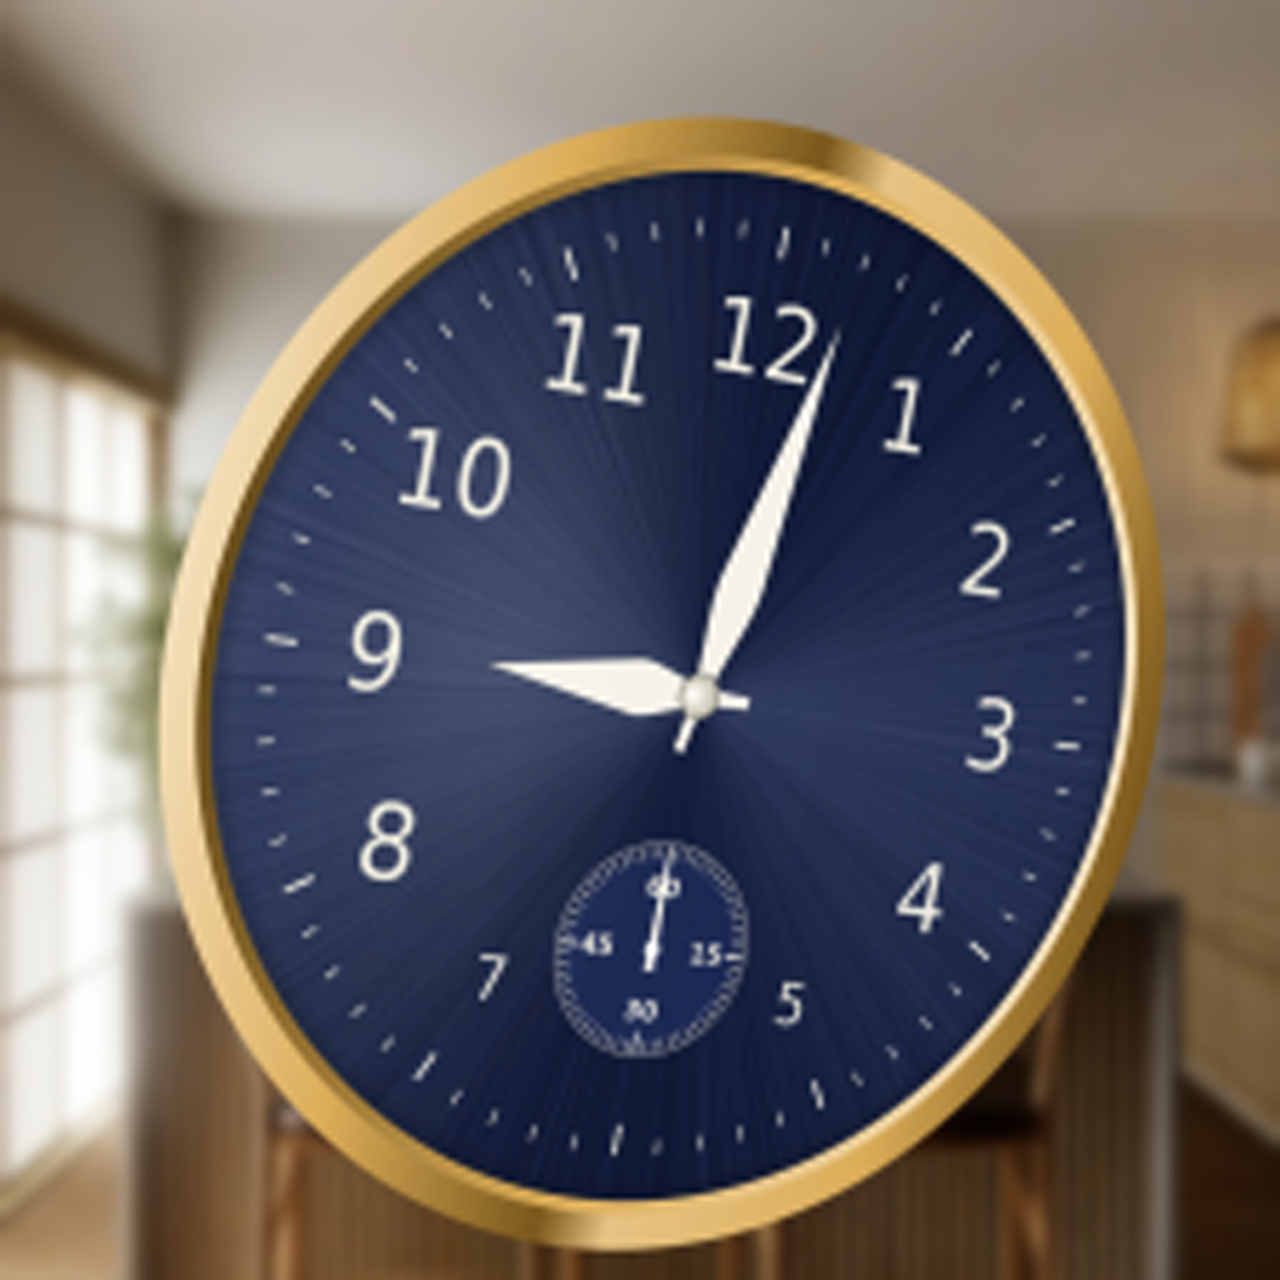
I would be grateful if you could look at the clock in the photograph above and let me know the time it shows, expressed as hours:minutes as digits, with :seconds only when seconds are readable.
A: 9:02
